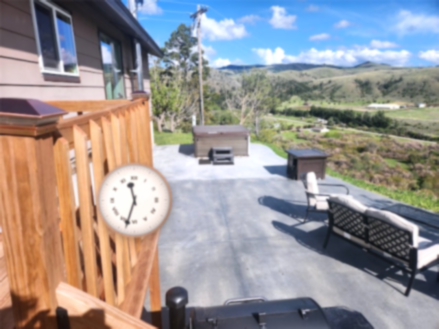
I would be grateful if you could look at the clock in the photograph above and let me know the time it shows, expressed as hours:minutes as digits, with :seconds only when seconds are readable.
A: 11:33
